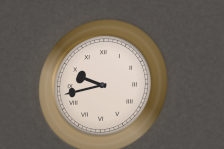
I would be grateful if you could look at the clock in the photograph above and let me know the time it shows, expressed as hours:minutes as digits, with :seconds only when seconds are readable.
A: 9:43
